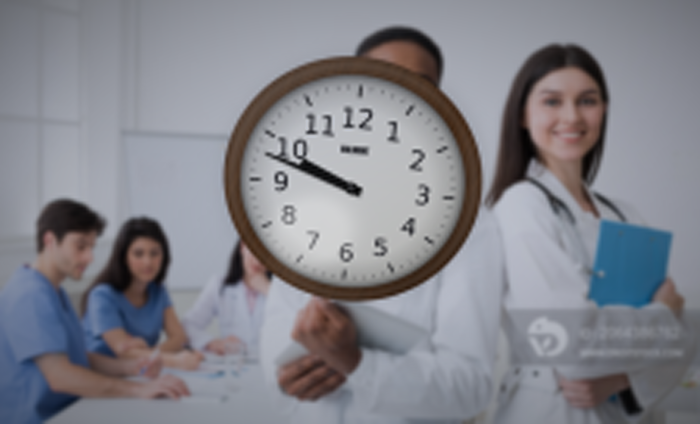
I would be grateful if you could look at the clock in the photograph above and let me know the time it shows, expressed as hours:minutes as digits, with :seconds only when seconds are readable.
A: 9:48
